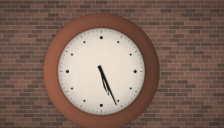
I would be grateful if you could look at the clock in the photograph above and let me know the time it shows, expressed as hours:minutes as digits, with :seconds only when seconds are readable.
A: 5:26
